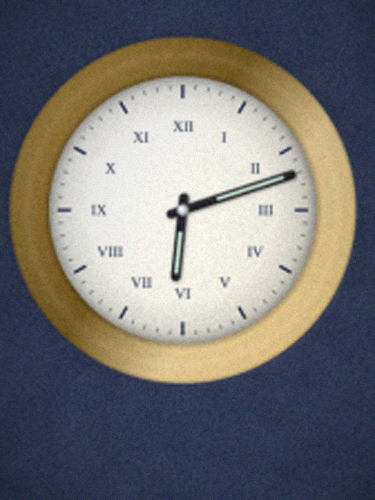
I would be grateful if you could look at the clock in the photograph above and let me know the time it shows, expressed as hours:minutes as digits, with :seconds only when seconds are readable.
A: 6:12
